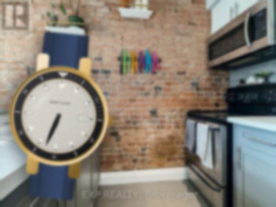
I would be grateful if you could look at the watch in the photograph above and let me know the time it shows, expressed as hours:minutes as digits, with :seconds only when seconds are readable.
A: 6:33
